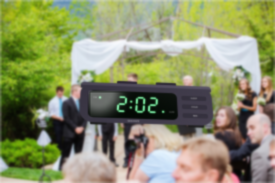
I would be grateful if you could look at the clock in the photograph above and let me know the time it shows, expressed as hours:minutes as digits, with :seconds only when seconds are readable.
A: 2:02
